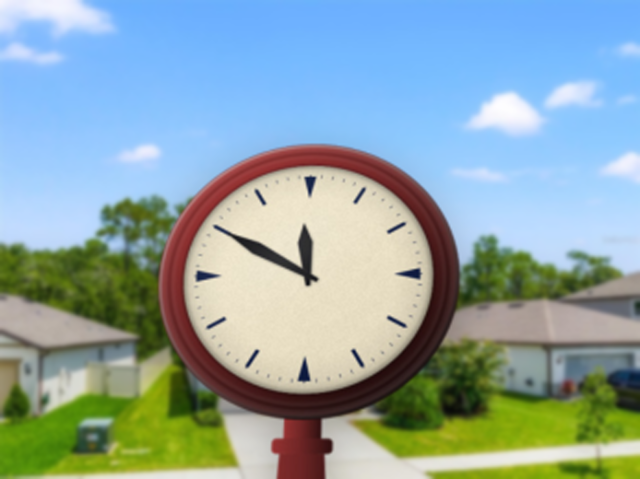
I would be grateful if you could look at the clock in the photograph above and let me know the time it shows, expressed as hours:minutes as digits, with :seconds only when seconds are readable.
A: 11:50
